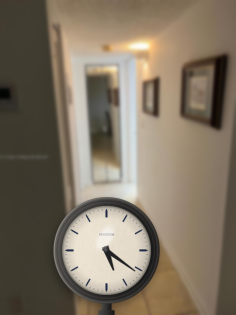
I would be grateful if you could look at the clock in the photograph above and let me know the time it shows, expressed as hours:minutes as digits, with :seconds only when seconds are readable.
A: 5:21
